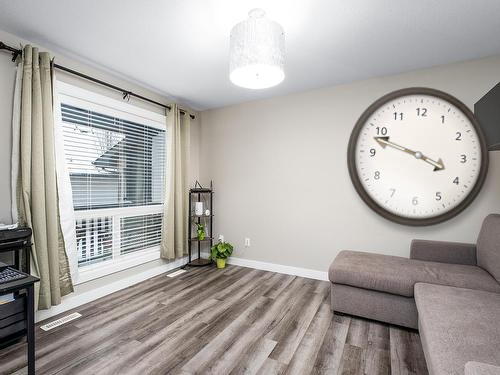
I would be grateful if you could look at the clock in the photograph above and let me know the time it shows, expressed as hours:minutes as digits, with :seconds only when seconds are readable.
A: 3:48
